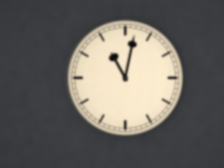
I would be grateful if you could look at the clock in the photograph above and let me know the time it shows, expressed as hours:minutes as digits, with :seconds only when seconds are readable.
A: 11:02
